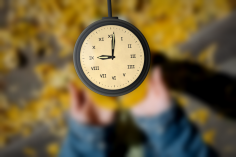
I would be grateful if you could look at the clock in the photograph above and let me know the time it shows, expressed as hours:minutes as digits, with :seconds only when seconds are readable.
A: 9:01
